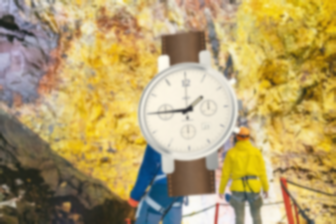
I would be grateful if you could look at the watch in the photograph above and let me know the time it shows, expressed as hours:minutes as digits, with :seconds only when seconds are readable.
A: 1:45
